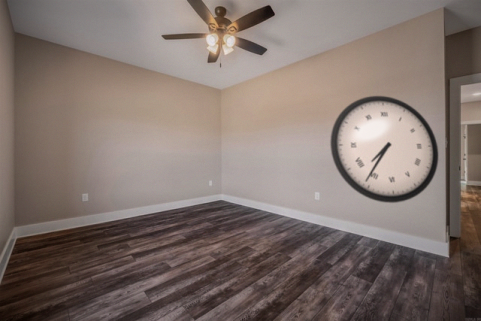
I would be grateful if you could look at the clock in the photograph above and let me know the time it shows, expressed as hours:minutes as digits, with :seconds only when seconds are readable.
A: 7:36
